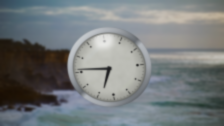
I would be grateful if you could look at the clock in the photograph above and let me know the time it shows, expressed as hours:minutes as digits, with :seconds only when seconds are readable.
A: 6:46
